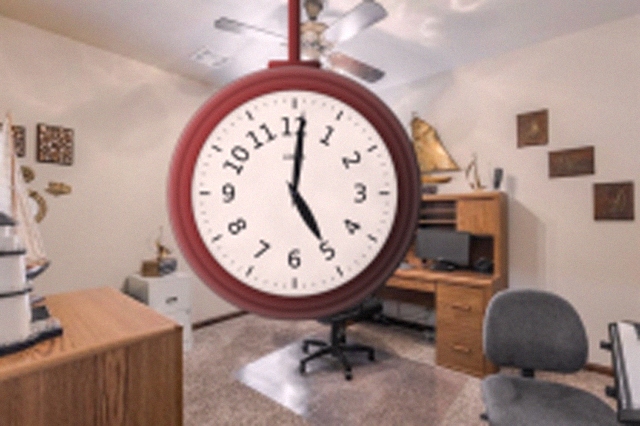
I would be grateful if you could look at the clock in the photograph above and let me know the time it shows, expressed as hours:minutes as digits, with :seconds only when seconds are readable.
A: 5:01
